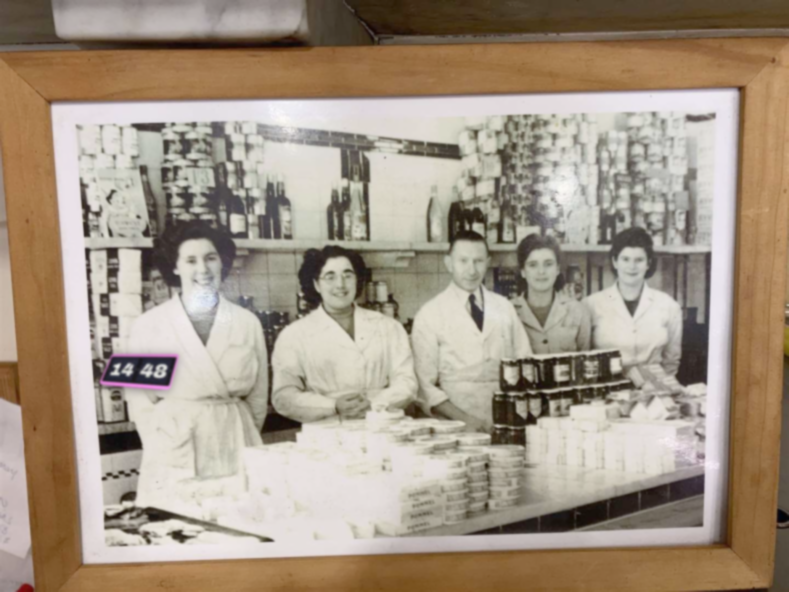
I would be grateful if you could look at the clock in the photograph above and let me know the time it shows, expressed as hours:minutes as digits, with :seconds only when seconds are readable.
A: 14:48
